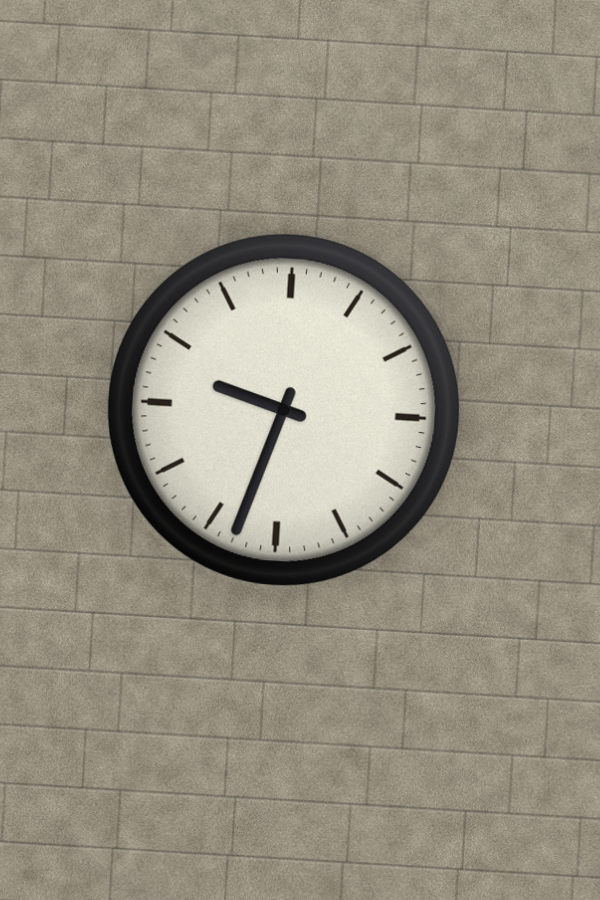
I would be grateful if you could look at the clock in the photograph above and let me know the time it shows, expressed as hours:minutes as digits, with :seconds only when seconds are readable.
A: 9:33
